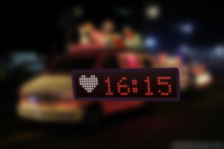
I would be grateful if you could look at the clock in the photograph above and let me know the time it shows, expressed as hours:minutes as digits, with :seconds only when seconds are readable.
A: 16:15
